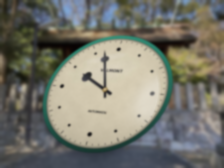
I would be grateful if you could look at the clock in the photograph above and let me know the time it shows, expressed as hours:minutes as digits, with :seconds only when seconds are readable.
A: 9:57
